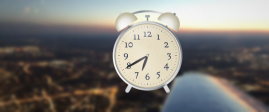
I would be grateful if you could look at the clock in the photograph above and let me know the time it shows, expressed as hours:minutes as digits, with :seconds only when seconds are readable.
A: 6:40
